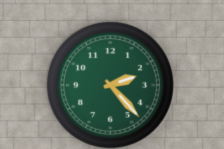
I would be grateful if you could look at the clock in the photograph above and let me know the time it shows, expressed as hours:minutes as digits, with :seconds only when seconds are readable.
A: 2:23
